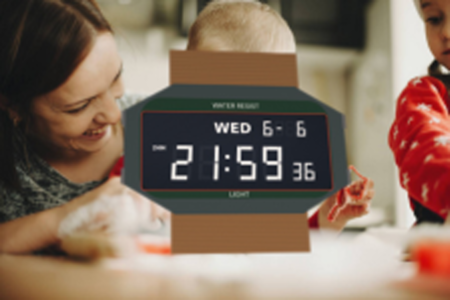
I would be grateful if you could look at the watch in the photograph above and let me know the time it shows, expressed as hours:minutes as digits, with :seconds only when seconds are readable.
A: 21:59:36
